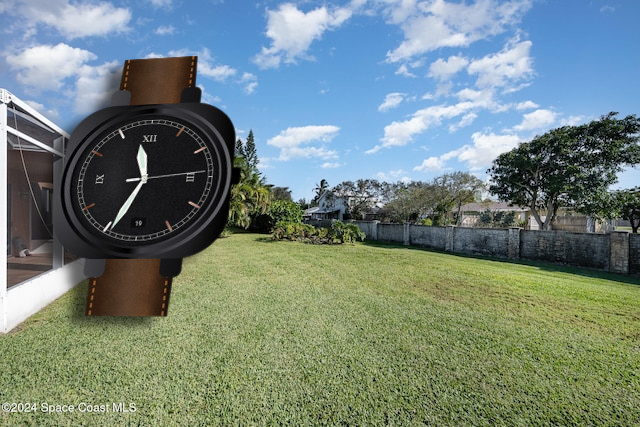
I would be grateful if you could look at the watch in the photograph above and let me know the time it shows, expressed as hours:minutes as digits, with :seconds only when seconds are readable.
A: 11:34:14
